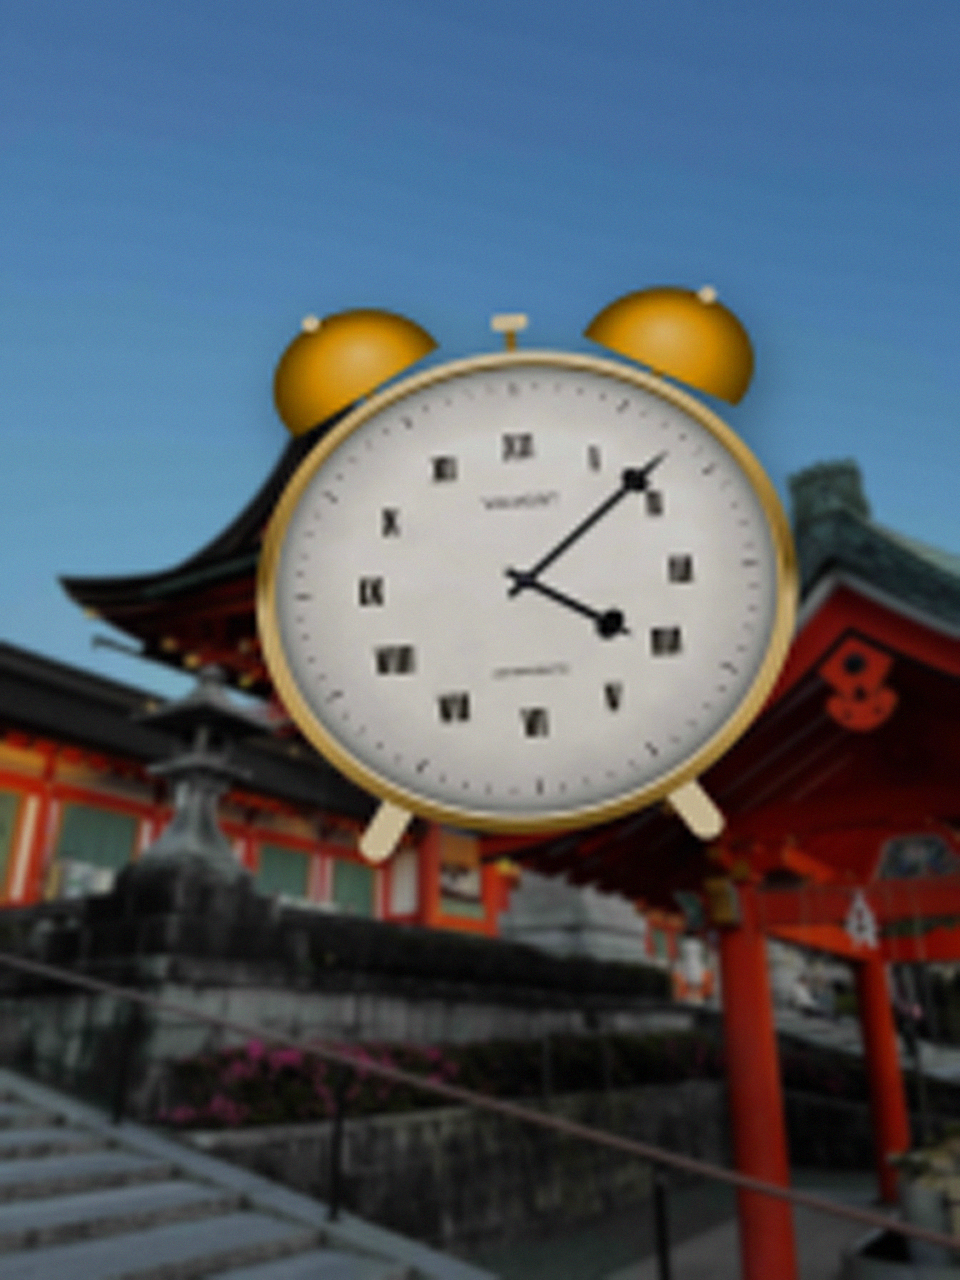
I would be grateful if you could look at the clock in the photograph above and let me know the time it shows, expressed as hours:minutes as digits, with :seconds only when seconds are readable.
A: 4:08
